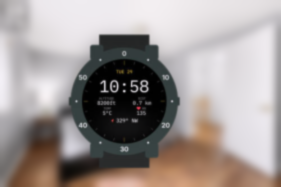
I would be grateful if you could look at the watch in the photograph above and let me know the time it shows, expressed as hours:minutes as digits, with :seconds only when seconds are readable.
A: 10:58
